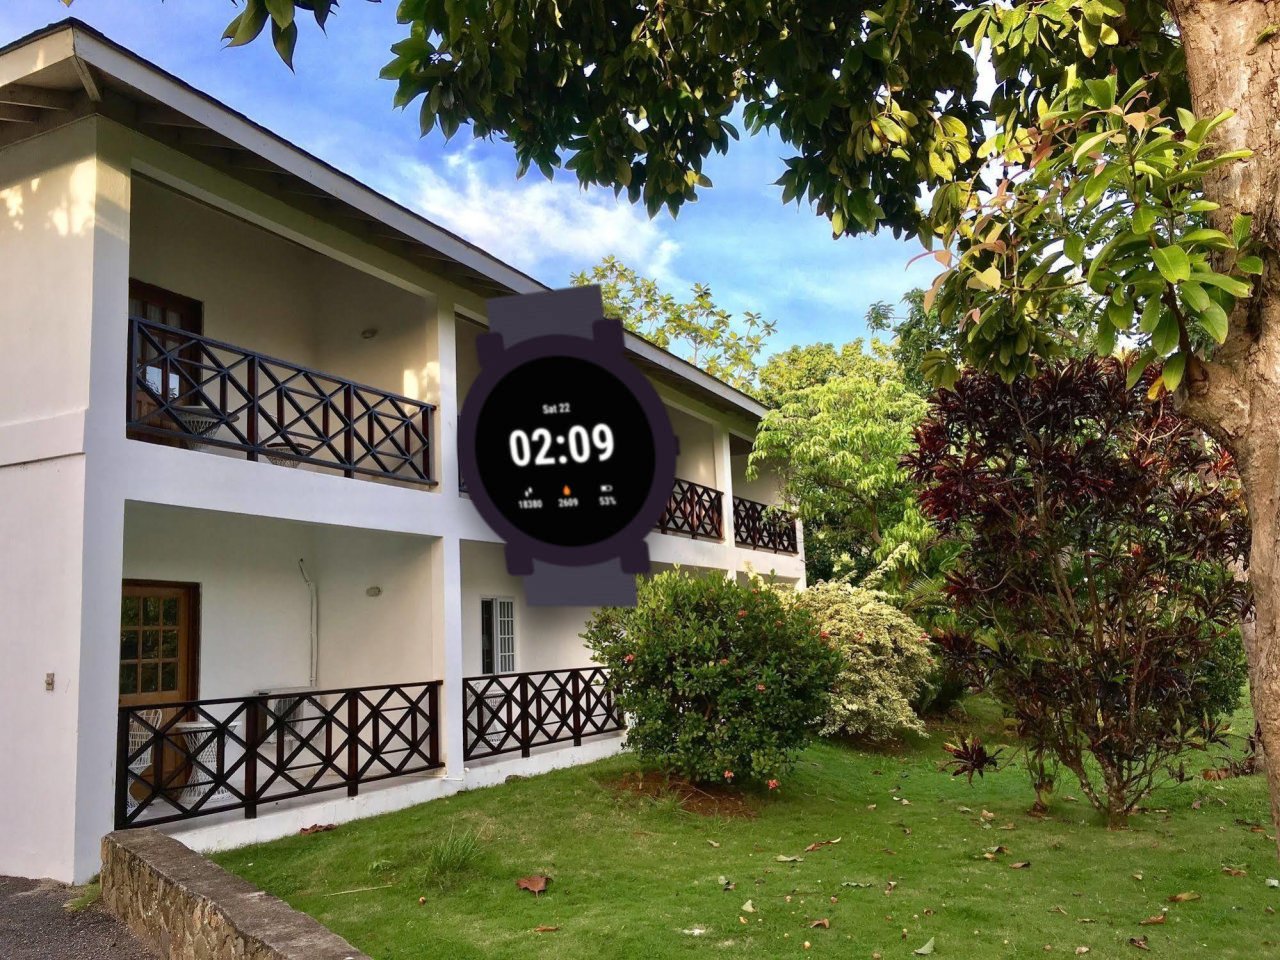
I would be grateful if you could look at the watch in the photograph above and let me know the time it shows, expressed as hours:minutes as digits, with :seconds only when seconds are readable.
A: 2:09
